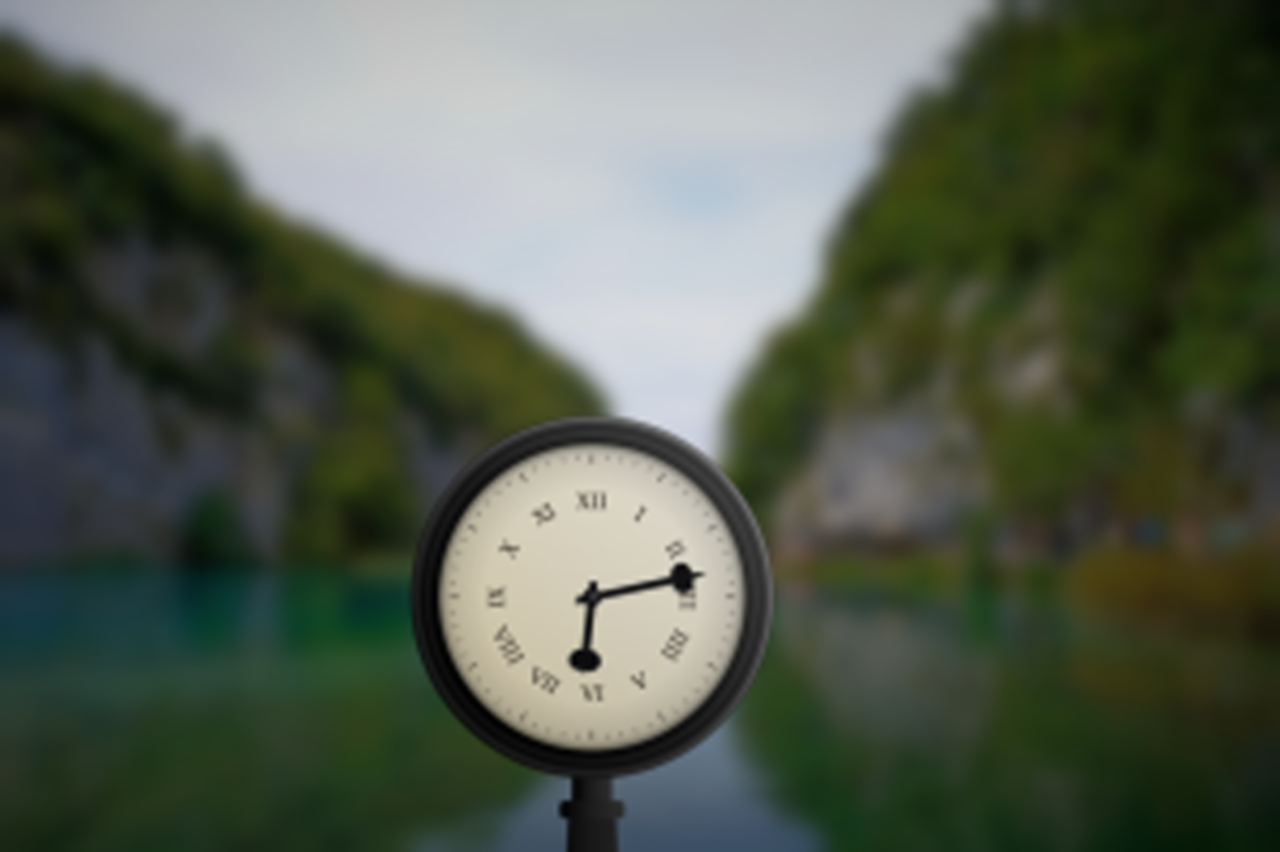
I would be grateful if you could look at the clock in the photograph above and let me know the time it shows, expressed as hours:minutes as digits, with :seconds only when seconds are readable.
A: 6:13
